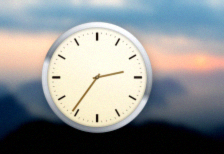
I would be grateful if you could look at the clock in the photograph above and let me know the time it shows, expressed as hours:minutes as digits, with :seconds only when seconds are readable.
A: 2:36
